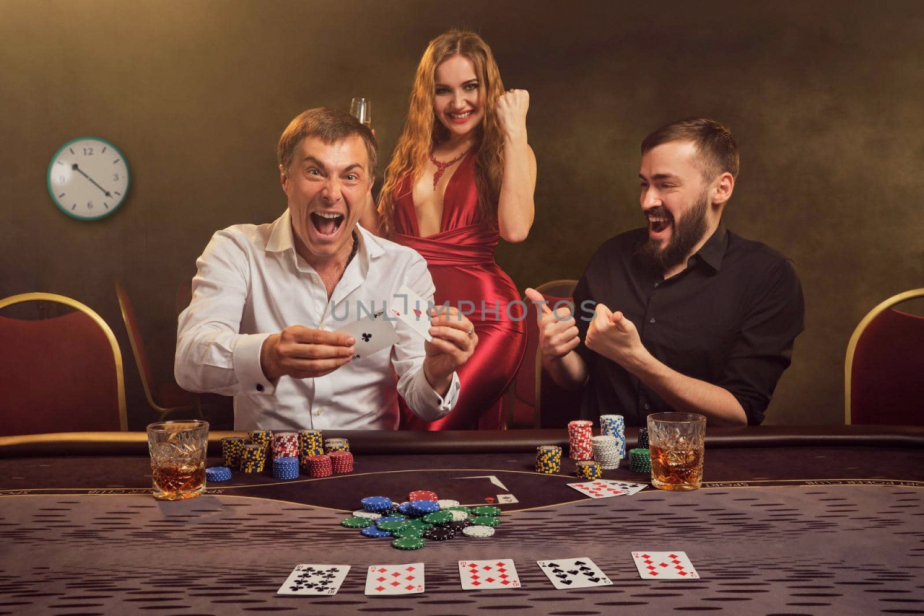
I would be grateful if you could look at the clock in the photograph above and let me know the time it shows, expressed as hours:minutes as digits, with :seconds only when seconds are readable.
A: 10:22
